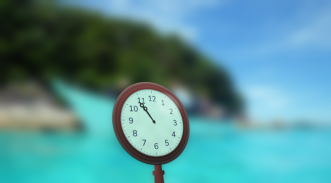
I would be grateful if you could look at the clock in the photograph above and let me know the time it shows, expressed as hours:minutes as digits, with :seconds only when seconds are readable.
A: 10:54
